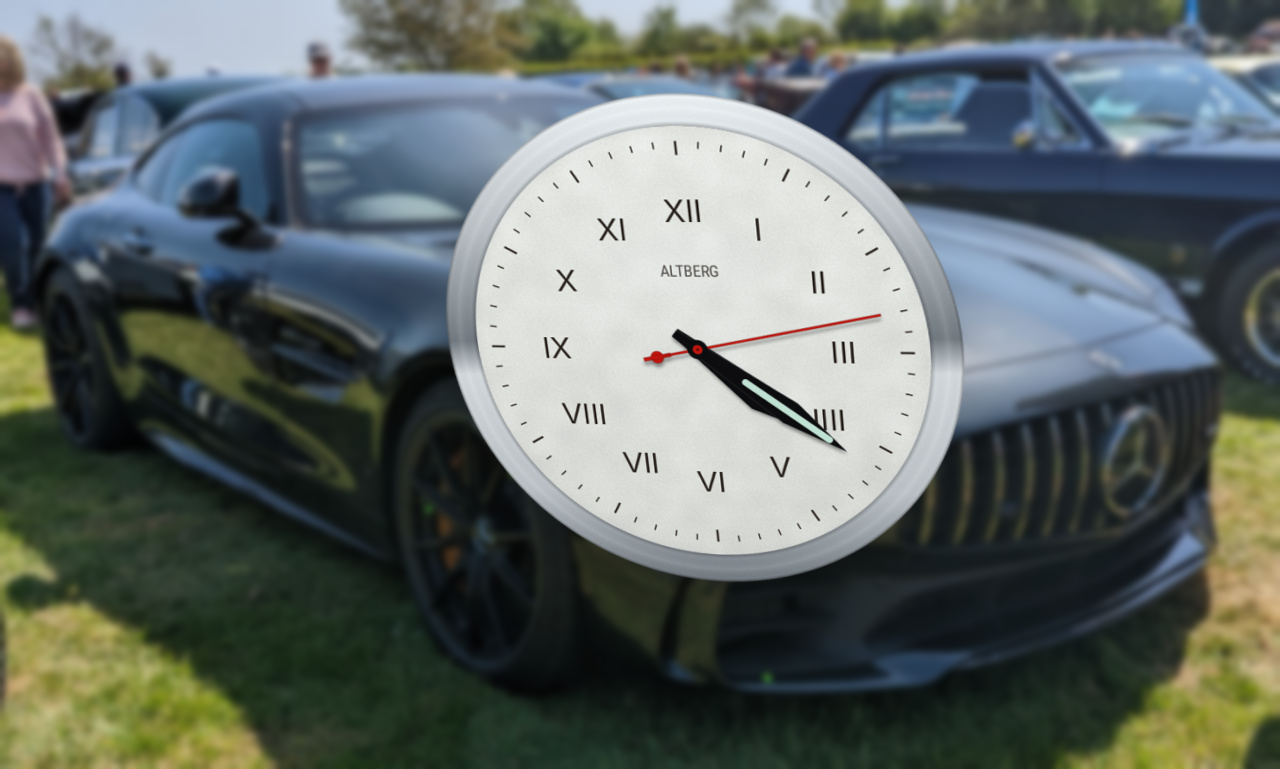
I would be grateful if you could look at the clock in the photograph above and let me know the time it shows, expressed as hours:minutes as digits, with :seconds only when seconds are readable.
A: 4:21:13
